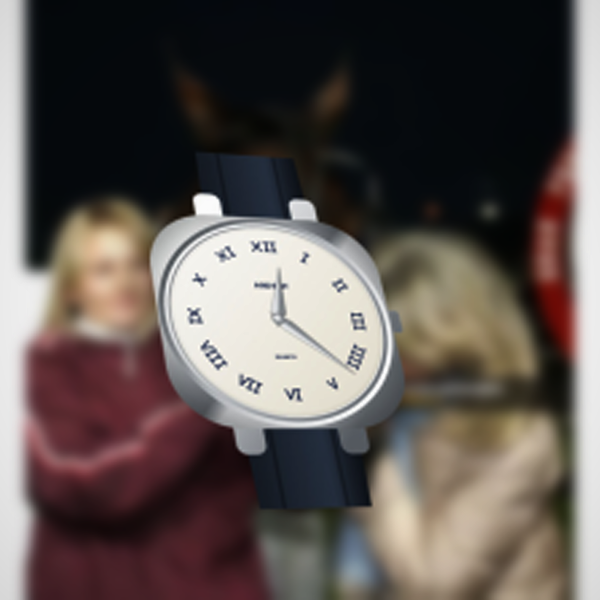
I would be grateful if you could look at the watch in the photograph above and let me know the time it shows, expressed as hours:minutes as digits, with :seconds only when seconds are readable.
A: 12:22
